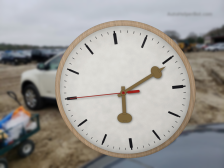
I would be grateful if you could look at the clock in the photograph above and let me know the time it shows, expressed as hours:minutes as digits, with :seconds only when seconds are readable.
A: 6:10:45
